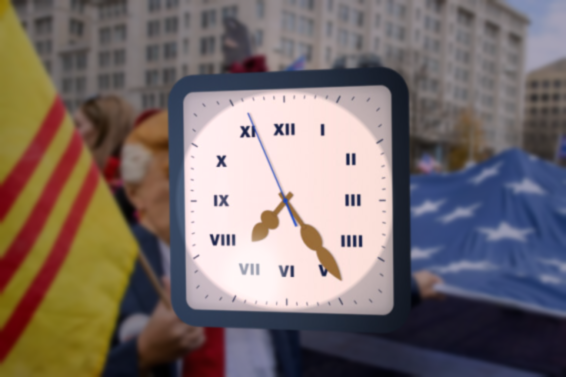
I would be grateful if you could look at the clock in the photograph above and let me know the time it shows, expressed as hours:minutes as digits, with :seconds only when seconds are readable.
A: 7:23:56
